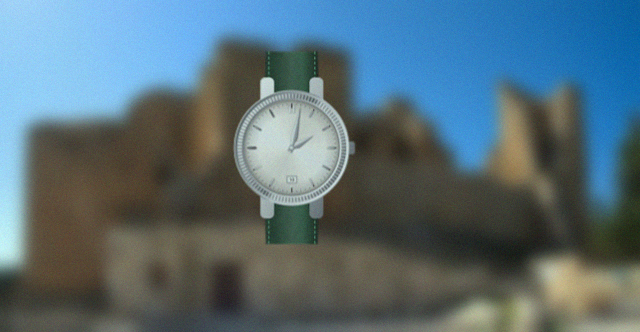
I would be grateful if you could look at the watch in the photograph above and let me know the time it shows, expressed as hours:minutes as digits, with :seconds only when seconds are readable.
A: 2:02
